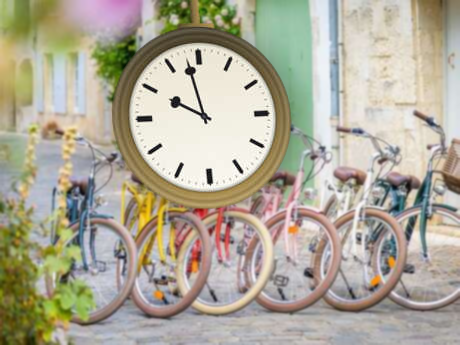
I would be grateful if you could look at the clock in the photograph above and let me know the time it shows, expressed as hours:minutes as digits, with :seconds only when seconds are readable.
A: 9:58
